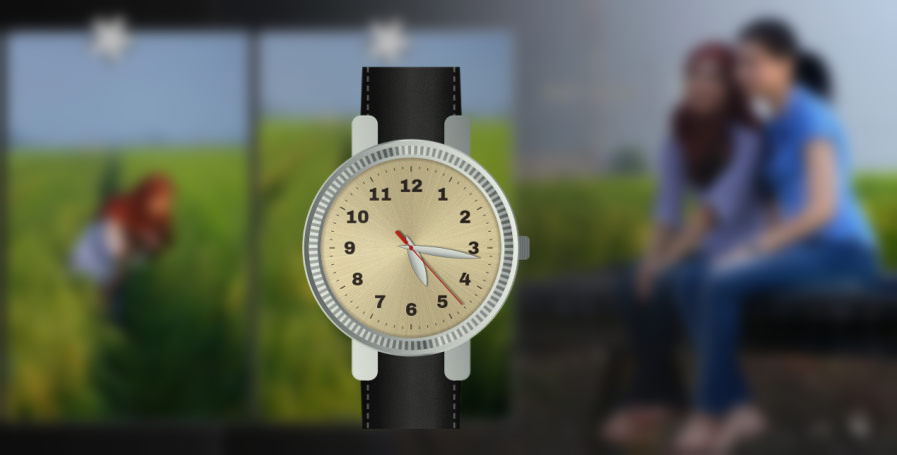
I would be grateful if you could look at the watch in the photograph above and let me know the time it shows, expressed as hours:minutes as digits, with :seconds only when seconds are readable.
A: 5:16:23
